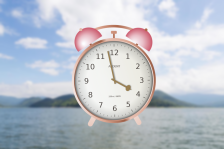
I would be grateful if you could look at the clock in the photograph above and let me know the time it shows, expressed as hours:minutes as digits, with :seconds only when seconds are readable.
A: 3:58
